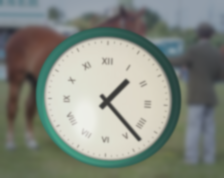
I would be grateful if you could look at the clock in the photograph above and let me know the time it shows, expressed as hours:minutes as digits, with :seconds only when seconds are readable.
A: 1:23
